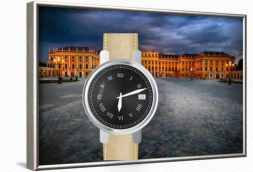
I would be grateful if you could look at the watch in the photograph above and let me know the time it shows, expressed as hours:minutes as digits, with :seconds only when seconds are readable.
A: 6:12
